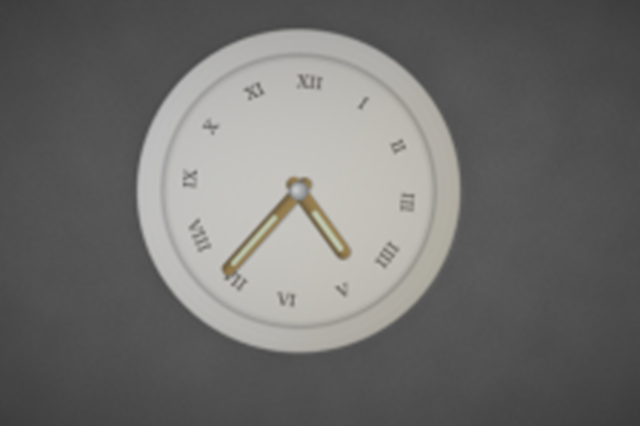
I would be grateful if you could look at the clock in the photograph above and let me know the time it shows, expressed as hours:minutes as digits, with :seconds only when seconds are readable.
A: 4:36
